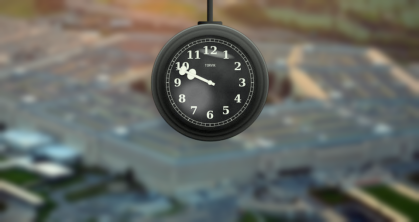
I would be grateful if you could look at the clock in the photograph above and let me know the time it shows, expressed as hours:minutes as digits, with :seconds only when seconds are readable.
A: 9:49
